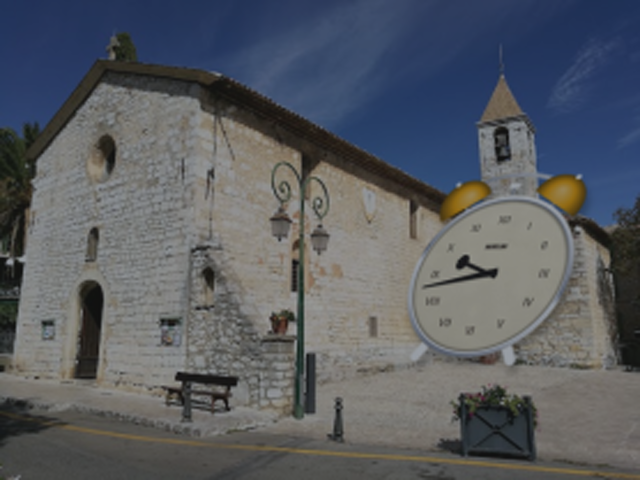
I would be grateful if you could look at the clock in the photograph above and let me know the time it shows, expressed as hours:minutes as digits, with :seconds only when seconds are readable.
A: 9:43
